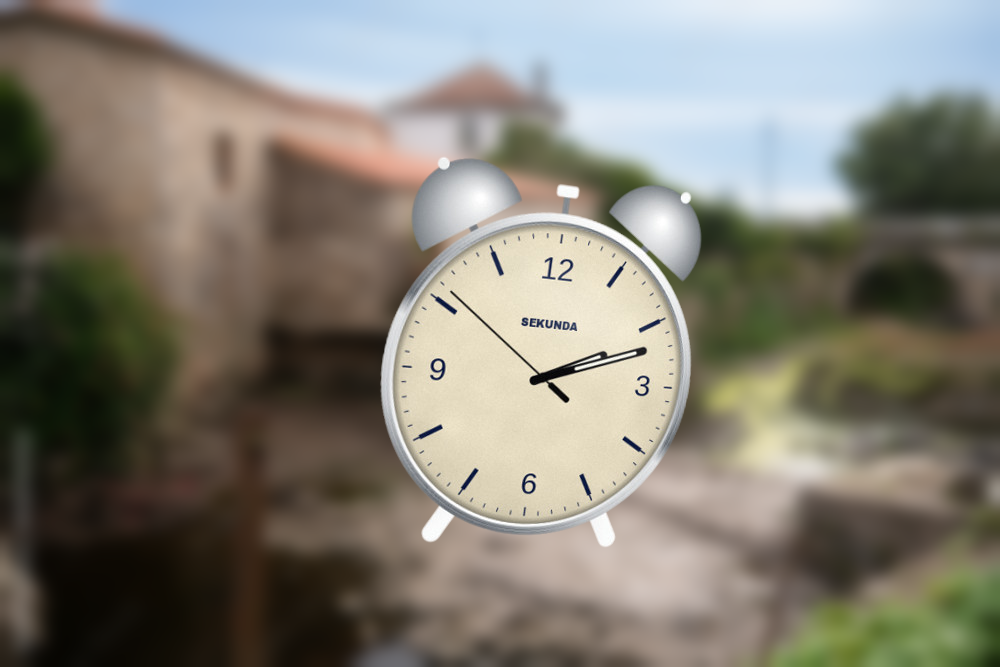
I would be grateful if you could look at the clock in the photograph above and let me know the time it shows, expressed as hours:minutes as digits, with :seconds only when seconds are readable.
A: 2:11:51
